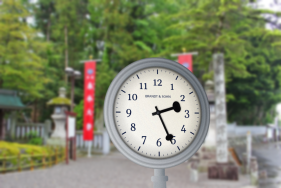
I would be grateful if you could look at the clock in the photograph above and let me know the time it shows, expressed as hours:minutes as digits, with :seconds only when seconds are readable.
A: 2:26
